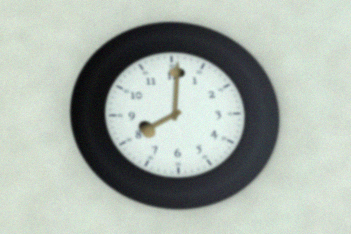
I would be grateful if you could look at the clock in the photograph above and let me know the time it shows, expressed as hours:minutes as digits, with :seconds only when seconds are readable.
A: 8:01
